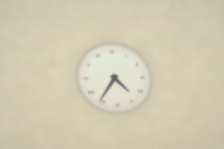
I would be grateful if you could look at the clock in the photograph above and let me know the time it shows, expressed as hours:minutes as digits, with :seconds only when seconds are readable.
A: 4:36
